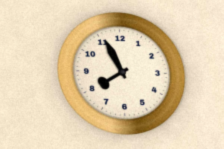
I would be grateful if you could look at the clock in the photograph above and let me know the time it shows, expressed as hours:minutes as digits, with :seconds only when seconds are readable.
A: 7:56
